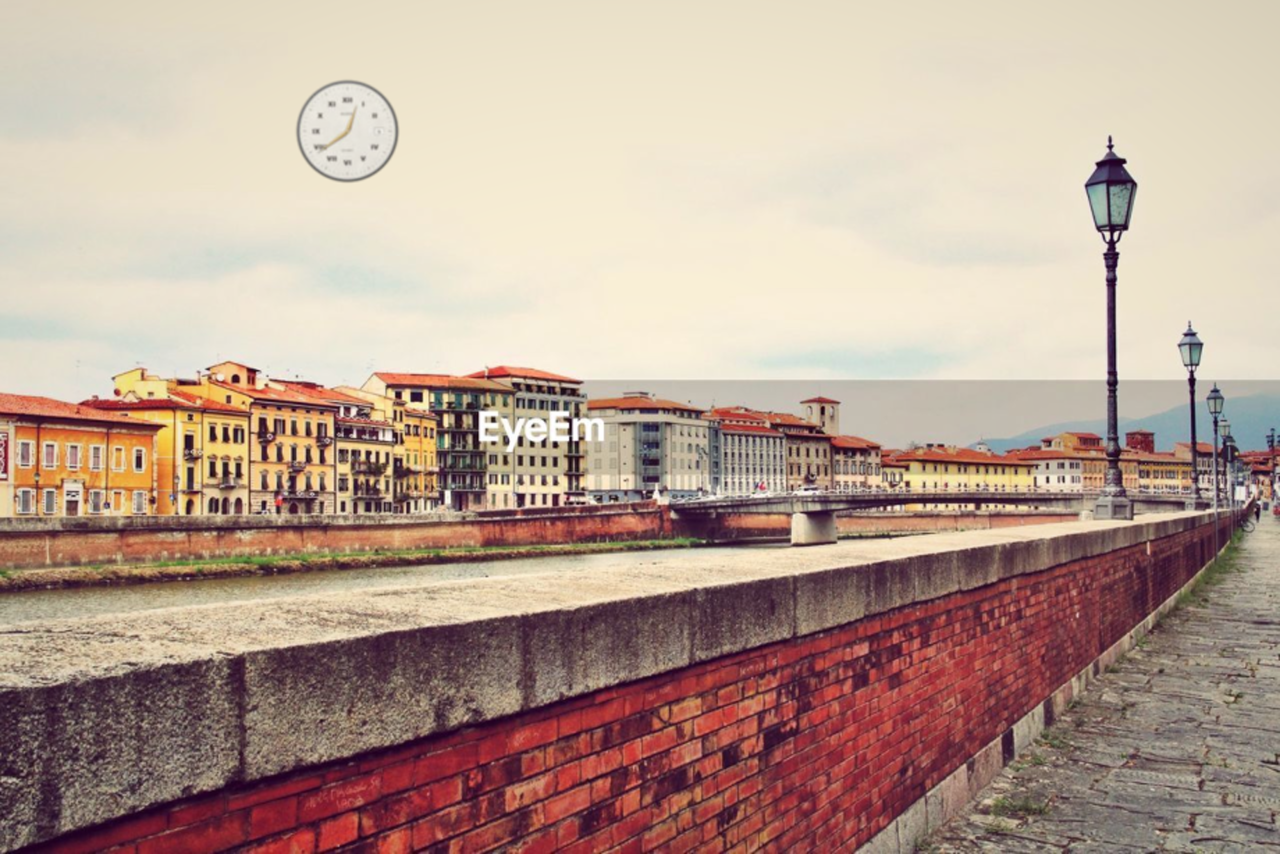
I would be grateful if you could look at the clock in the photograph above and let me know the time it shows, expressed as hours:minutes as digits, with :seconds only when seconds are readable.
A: 12:39
